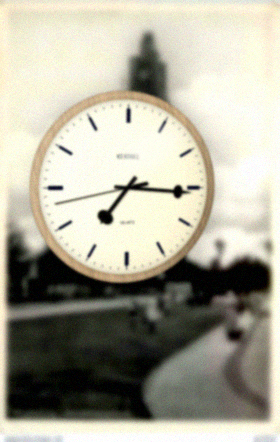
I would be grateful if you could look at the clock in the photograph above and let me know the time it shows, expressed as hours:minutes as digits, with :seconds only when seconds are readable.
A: 7:15:43
